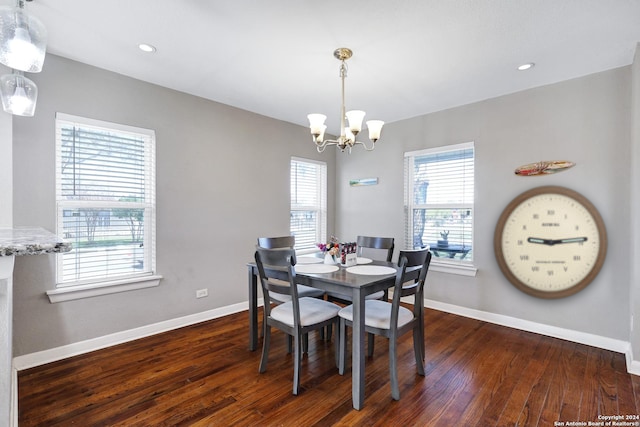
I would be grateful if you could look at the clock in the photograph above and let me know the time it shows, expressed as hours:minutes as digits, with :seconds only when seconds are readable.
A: 9:14
